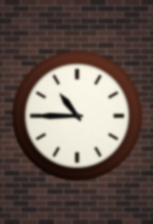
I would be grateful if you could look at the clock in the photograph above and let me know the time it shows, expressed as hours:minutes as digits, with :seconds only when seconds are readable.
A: 10:45
